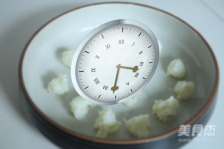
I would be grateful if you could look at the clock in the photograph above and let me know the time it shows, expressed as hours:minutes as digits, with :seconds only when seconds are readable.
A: 3:31
